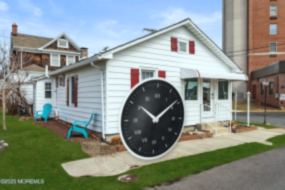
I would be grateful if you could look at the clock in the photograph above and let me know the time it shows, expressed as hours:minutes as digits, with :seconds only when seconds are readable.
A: 10:09
